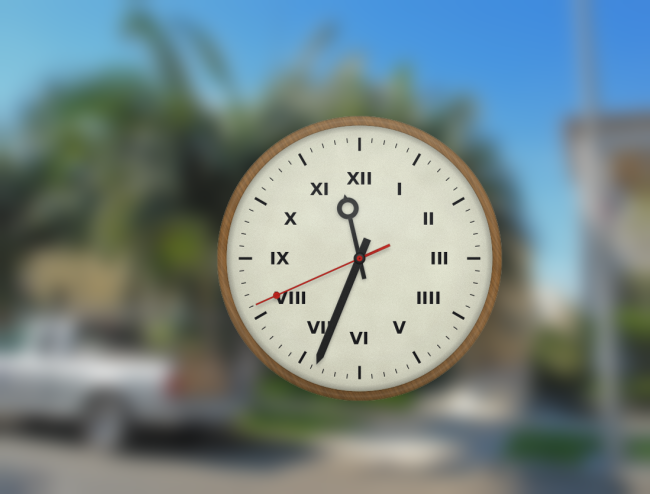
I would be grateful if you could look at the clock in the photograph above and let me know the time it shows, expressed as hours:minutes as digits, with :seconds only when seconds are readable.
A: 11:33:41
